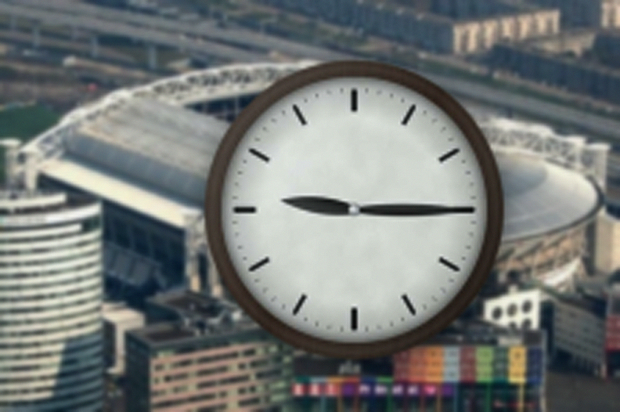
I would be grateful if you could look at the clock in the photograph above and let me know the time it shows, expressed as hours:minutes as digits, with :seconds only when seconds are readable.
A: 9:15
